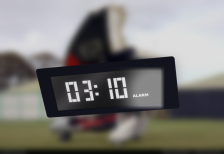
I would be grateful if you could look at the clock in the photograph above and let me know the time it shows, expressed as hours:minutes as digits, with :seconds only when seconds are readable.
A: 3:10
